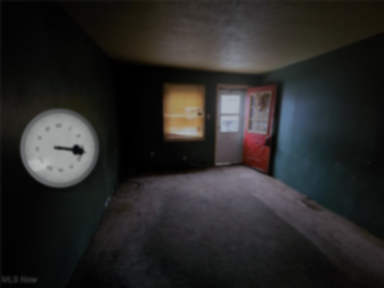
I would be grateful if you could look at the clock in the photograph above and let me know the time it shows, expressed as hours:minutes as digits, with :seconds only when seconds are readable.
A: 3:17
